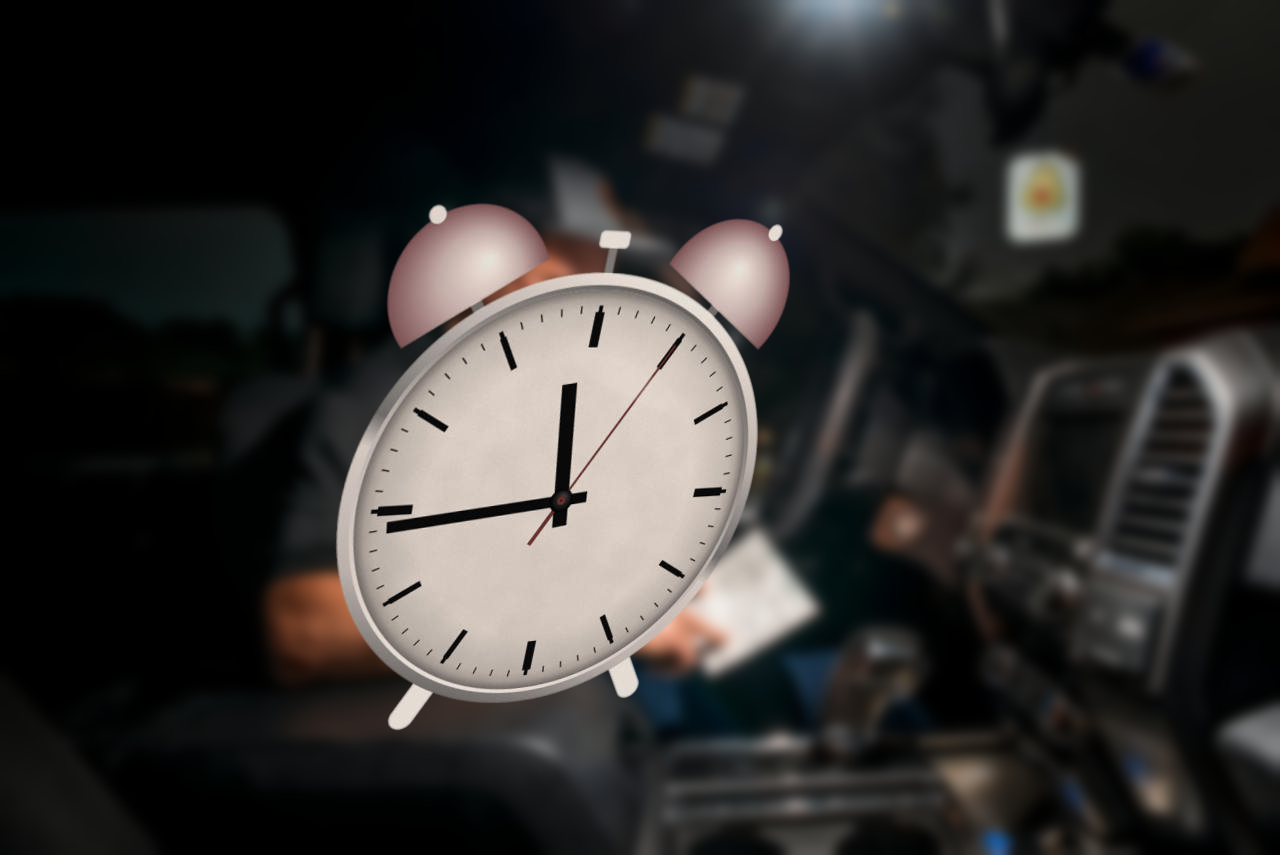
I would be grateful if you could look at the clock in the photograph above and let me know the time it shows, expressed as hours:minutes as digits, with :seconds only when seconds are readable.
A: 11:44:05
